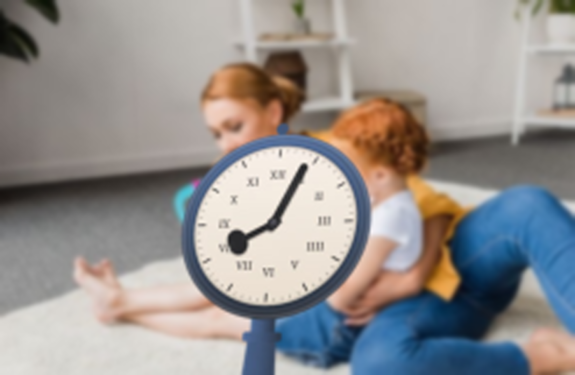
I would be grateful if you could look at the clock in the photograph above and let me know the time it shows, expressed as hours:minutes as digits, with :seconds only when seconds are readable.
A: 8:04
